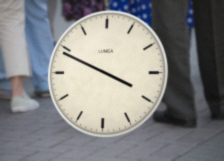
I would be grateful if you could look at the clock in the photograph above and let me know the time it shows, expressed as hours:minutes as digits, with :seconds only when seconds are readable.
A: 3:49
